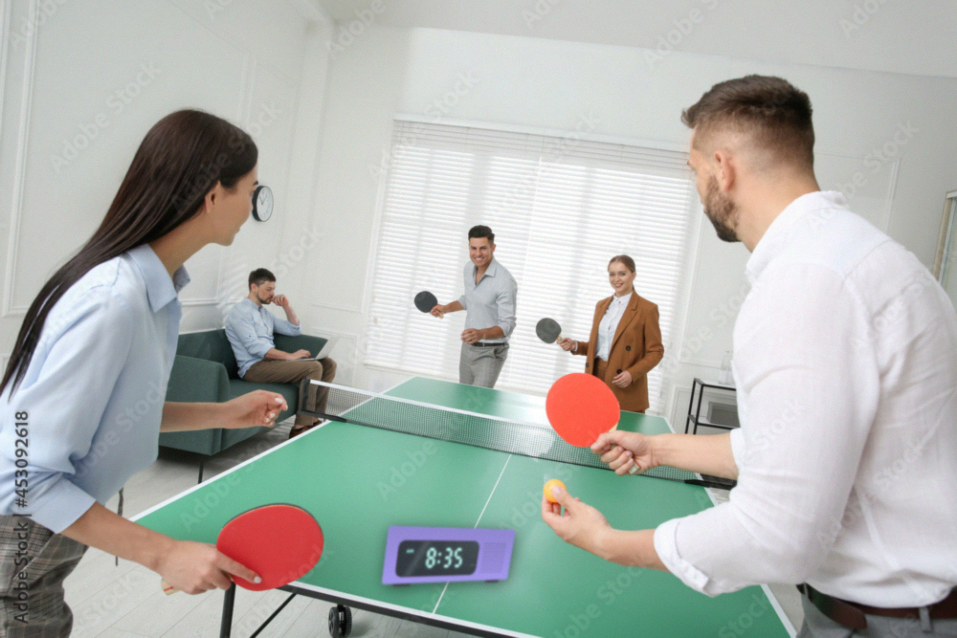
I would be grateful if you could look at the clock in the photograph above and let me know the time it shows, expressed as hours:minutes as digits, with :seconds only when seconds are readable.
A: 8:35
